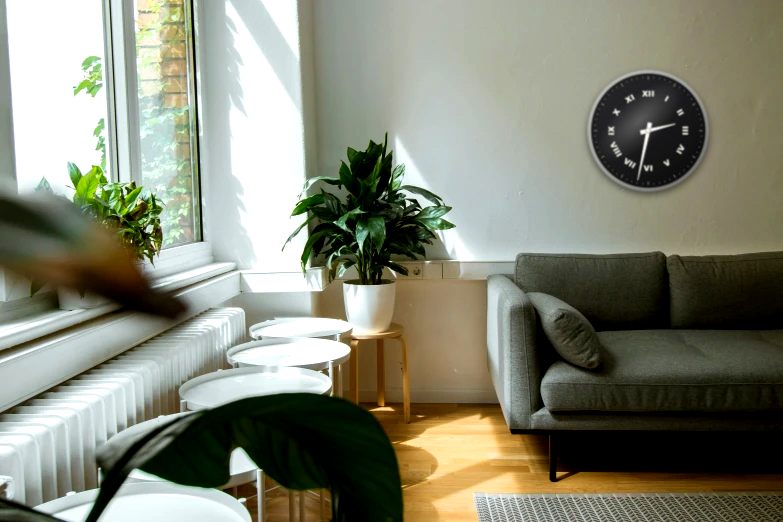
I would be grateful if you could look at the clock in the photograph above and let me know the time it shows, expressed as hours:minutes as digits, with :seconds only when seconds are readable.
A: 2:32
